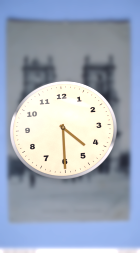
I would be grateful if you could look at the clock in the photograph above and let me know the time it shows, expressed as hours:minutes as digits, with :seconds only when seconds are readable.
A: 4:30
